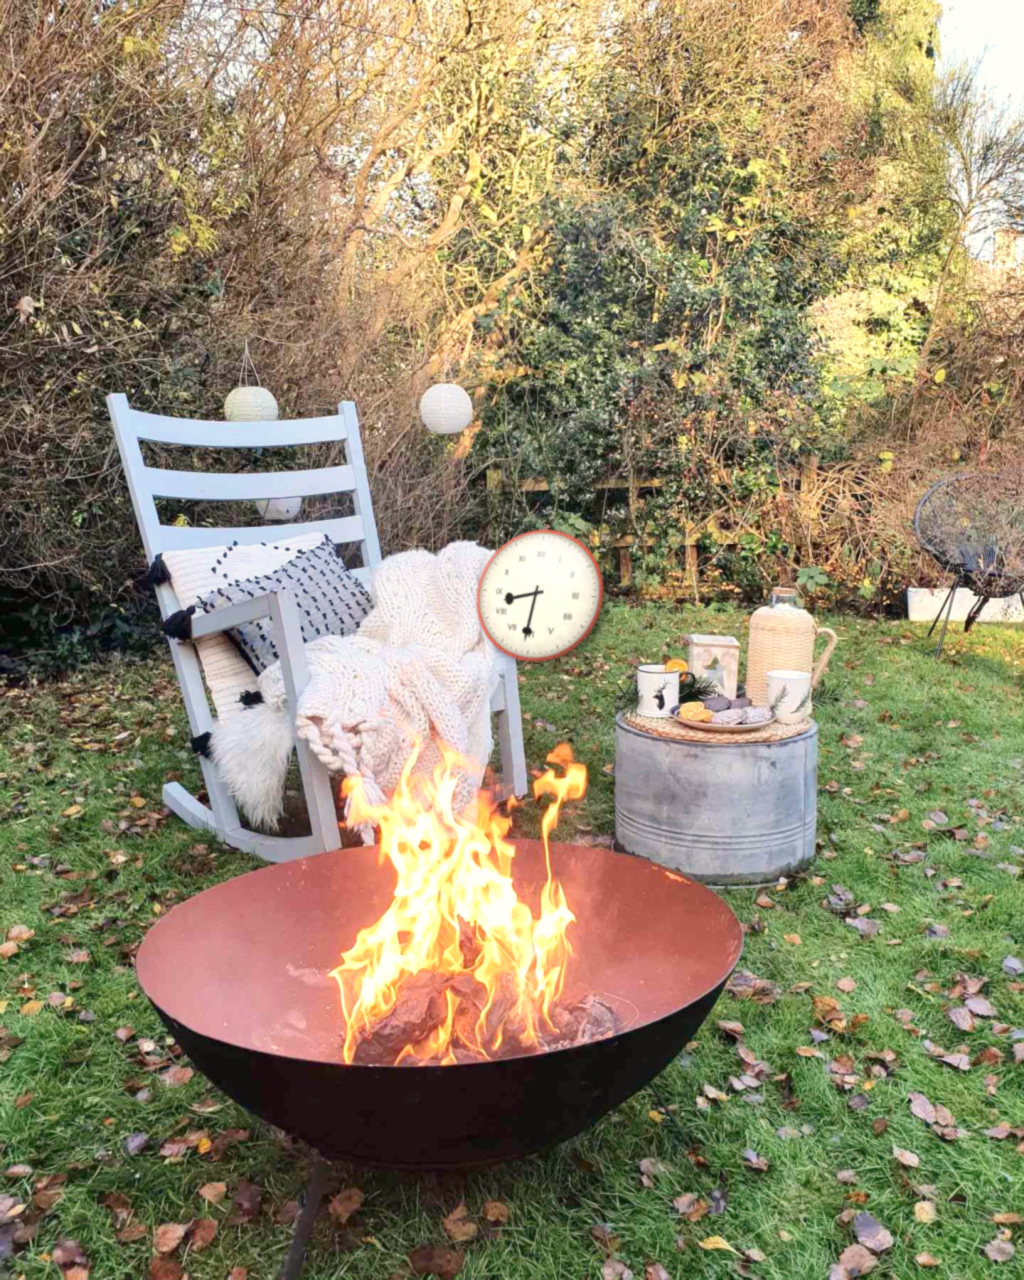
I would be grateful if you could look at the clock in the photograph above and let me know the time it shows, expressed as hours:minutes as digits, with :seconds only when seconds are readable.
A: 8:31
